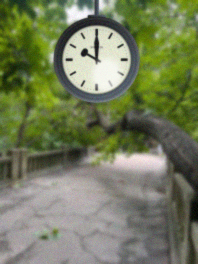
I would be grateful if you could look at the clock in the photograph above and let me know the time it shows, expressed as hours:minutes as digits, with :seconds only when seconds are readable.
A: 10:00
